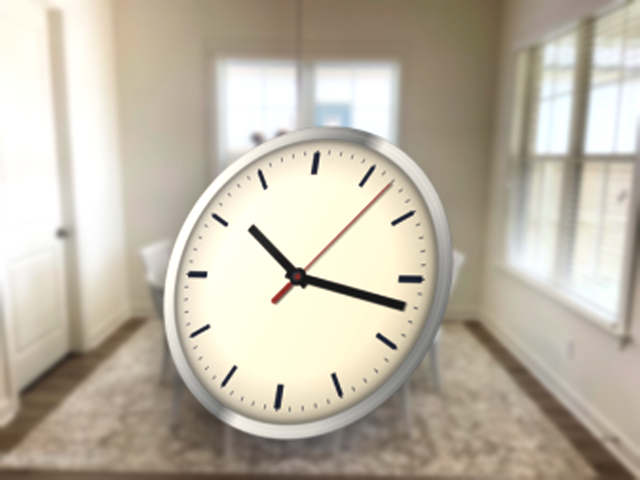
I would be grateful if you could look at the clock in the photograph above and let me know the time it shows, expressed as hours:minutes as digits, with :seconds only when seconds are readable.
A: 10:17:07
